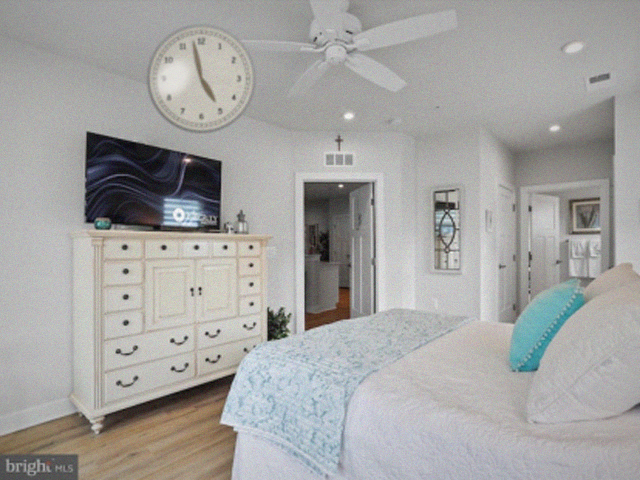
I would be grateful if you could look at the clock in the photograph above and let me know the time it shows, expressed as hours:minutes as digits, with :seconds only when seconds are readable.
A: 4:58
